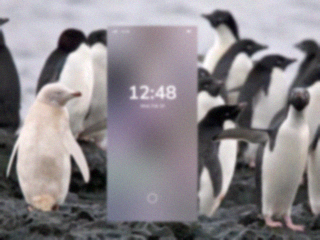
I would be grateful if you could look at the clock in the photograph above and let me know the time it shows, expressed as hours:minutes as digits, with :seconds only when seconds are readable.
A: 12:48
